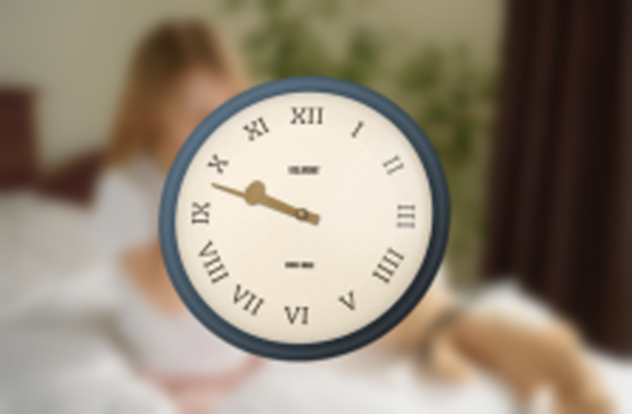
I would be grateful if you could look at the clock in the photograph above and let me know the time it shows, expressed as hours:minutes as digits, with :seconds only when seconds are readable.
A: 9:48
